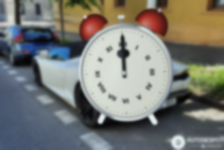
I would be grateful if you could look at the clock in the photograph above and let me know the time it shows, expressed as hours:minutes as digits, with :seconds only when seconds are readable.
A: 12:00
